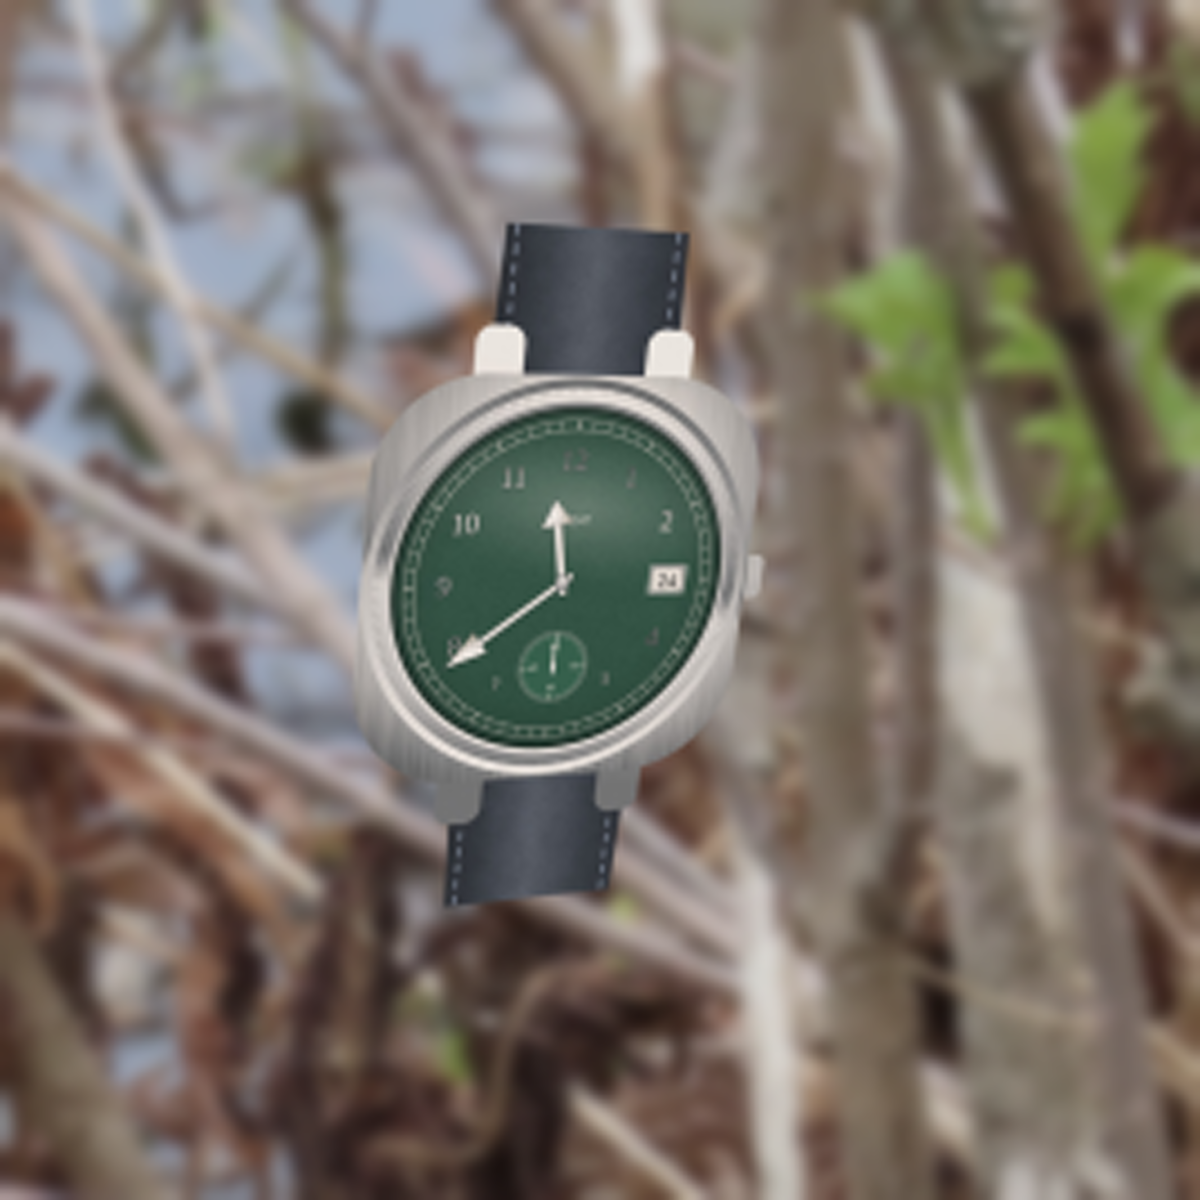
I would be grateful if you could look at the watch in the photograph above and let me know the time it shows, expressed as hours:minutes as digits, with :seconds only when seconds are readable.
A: 11:39
